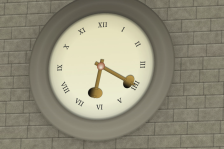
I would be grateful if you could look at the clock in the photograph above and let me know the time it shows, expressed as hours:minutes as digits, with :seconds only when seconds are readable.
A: 6:20
